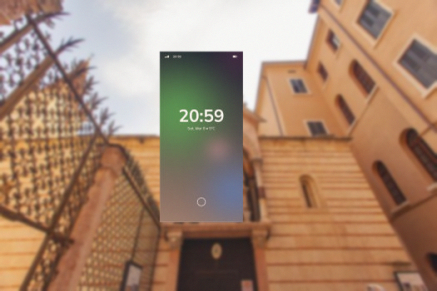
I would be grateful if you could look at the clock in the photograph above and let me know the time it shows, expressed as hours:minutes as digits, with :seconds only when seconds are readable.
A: 20:59
